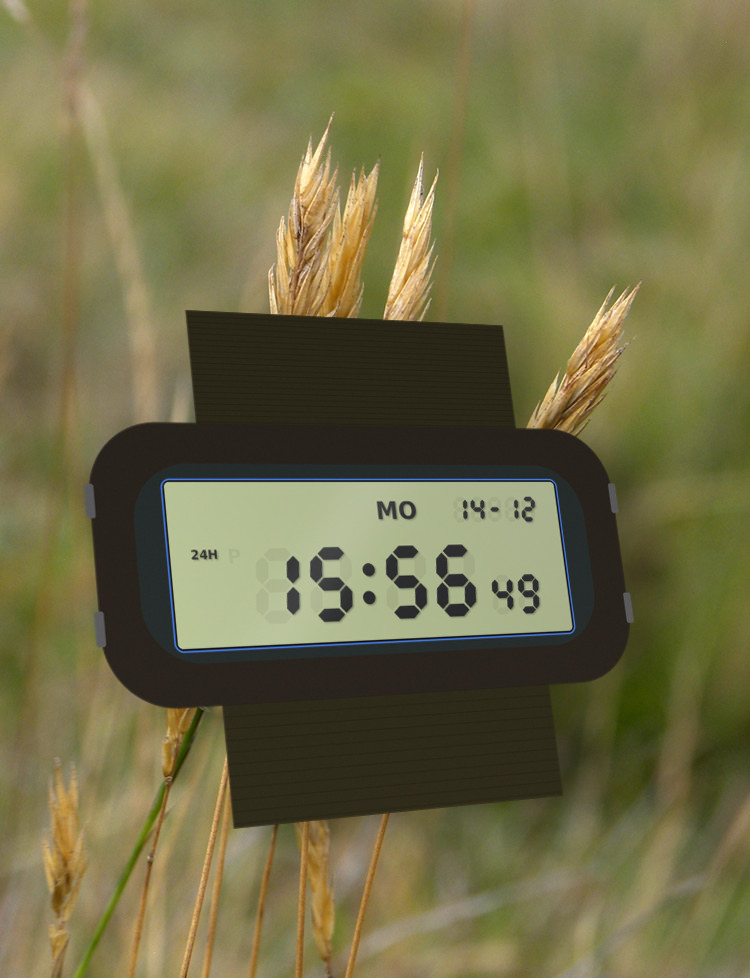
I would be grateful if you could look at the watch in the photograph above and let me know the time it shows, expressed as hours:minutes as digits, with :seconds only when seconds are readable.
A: 15:56:49
